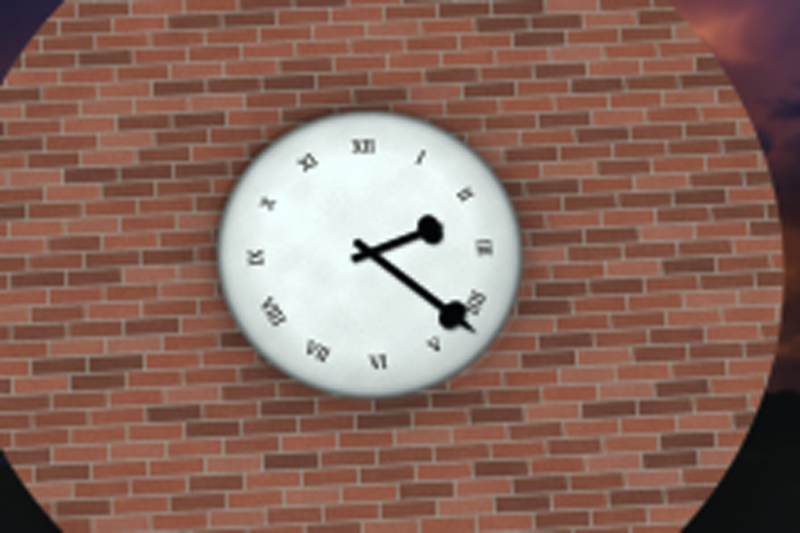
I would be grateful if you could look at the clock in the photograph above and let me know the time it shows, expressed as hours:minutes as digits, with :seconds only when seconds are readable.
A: 2:22
